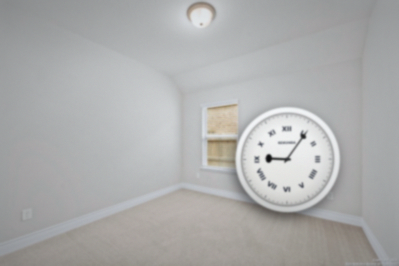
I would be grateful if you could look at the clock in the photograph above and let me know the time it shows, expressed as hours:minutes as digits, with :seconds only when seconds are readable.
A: 9:06
